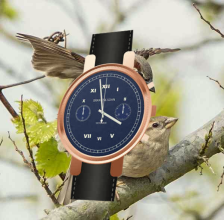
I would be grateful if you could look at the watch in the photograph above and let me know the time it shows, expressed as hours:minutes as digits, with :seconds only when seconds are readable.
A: 3:58
